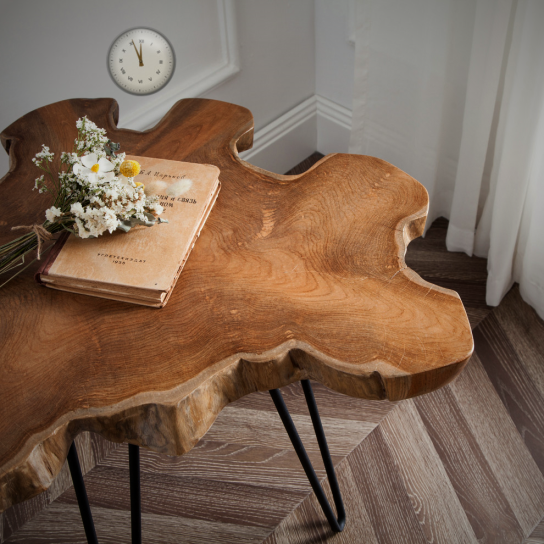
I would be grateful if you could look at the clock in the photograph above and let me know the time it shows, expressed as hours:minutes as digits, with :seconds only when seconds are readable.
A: 11:56
